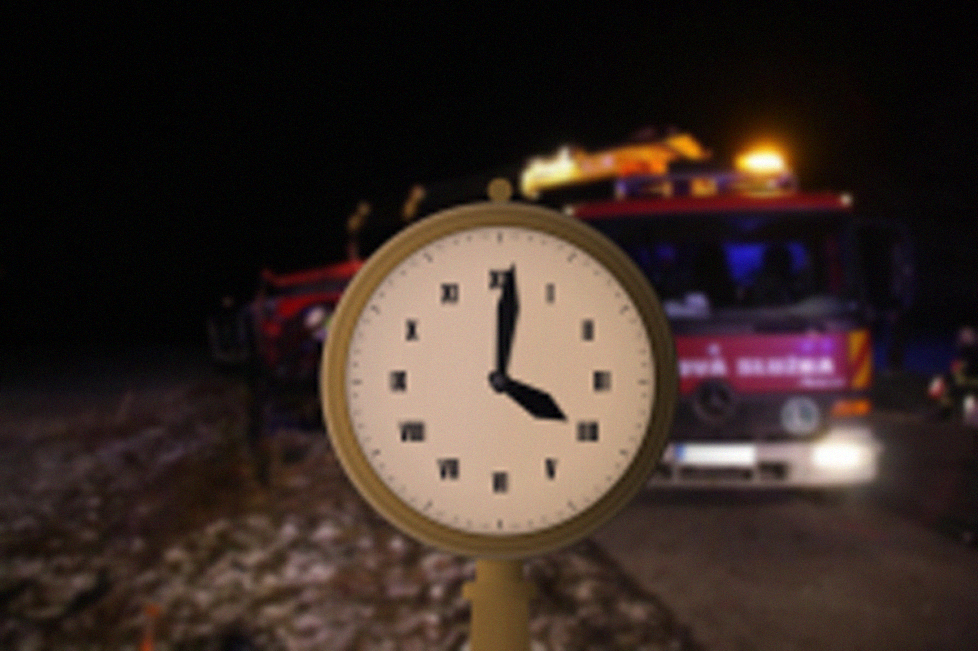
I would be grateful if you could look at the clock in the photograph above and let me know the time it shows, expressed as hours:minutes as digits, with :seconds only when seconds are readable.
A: 4:01
